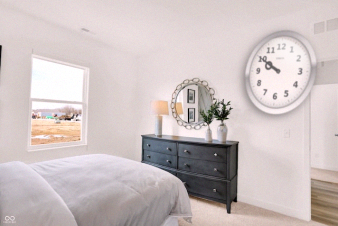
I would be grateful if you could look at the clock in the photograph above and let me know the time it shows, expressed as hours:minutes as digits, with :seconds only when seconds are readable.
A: 9:50
